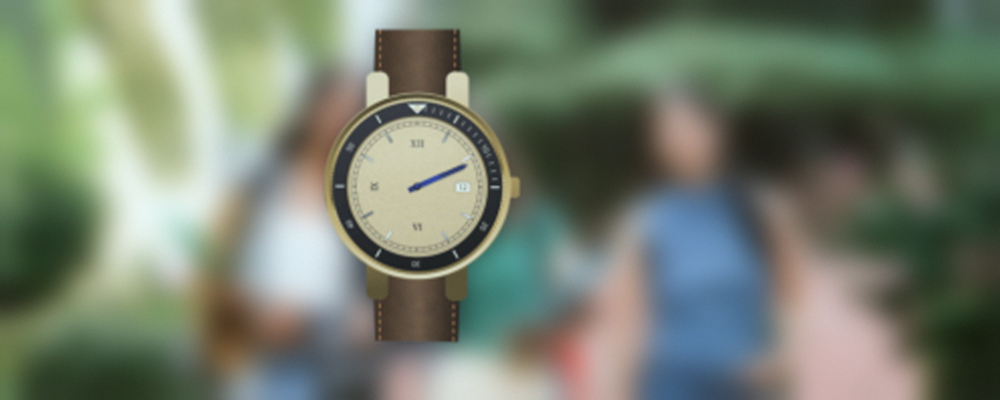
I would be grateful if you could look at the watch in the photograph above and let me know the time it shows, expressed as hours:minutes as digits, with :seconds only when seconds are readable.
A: 2:11
